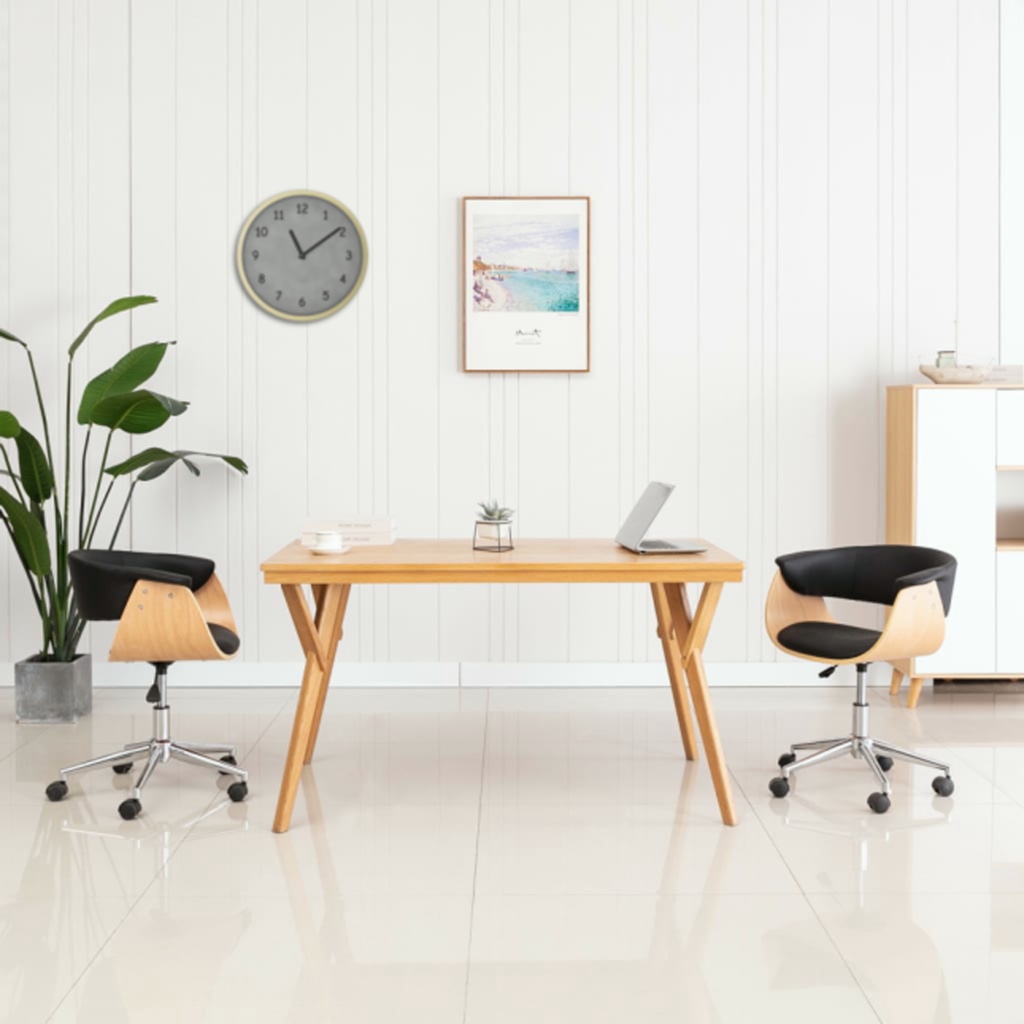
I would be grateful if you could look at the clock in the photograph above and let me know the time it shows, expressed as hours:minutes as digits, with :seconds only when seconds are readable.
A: 11:09
